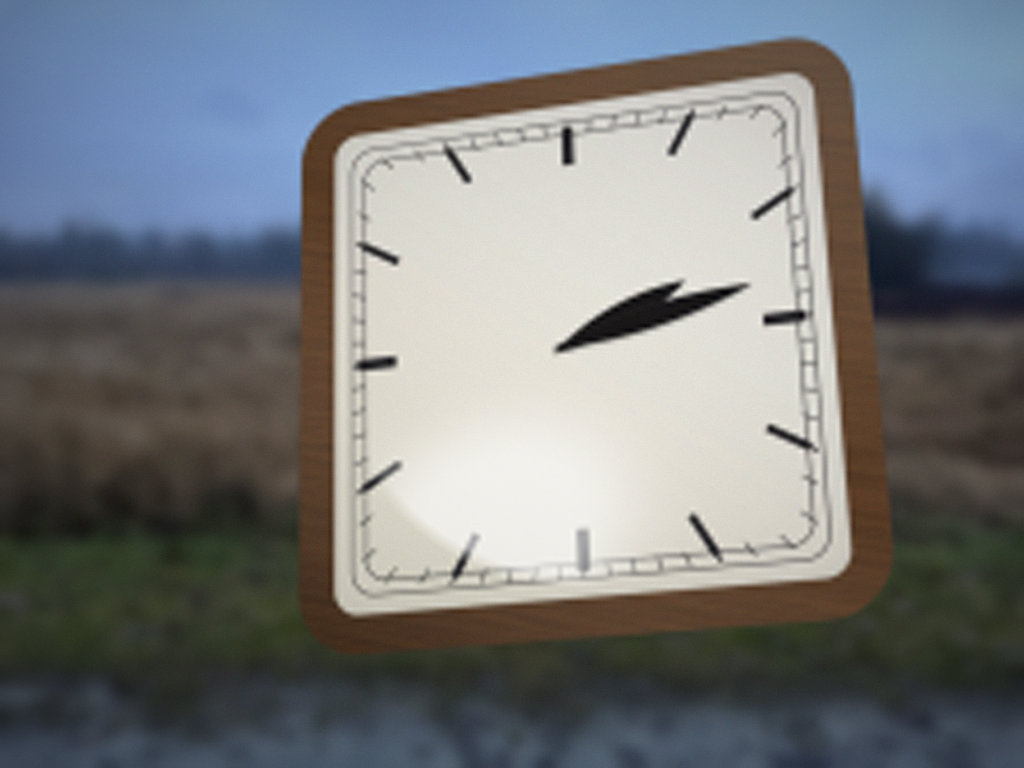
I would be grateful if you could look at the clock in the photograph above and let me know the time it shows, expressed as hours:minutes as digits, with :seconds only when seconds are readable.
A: 2:13
